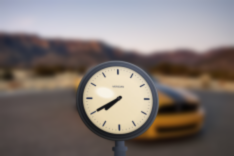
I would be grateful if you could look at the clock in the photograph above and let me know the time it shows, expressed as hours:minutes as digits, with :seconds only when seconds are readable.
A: 7:40
